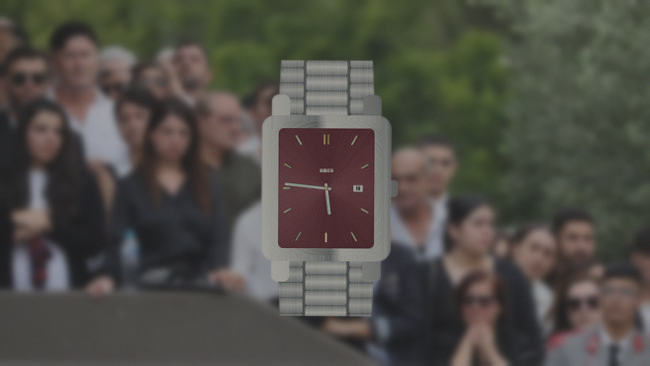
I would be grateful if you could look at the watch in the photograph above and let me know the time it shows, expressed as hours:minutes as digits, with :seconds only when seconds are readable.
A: 5:46
